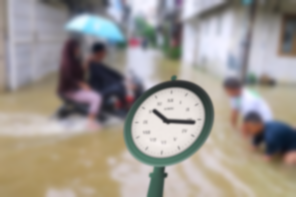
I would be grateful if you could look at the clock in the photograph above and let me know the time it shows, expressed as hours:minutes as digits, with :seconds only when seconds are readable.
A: 10:16
